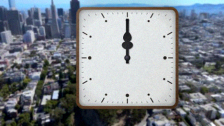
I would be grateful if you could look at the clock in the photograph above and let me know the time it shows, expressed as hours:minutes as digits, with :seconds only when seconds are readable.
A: 12:00
